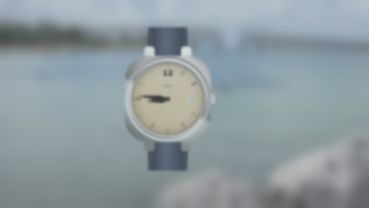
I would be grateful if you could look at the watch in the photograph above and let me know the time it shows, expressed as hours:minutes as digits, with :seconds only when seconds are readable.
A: 8:46
